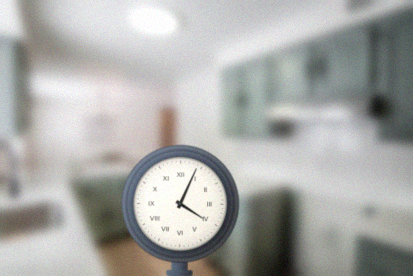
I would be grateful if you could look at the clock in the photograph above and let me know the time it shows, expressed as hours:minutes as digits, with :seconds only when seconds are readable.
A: 4:04
